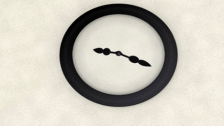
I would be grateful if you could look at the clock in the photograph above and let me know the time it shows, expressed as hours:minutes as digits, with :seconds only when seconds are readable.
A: 9:19
